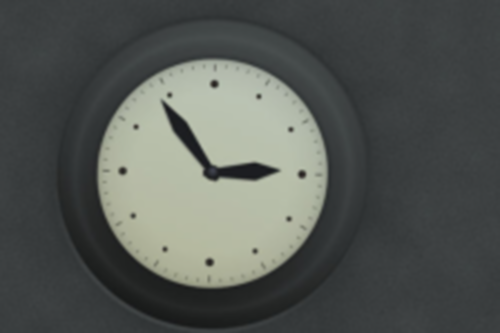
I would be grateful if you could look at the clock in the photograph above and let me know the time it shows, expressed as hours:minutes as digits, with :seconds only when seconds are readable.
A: 2:54
